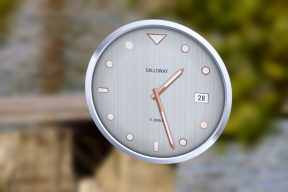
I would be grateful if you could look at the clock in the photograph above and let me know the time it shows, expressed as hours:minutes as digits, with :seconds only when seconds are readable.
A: 1:27
